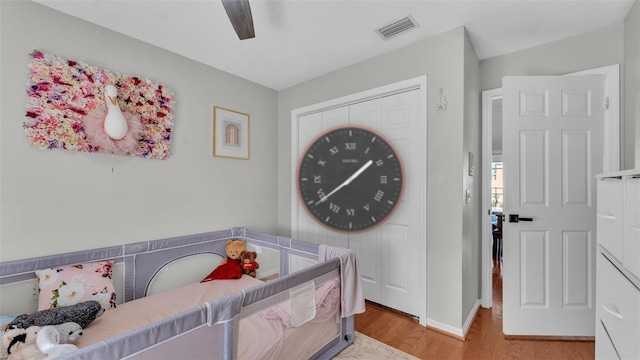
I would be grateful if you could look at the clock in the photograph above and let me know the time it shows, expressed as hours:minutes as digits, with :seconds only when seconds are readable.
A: 1:39
